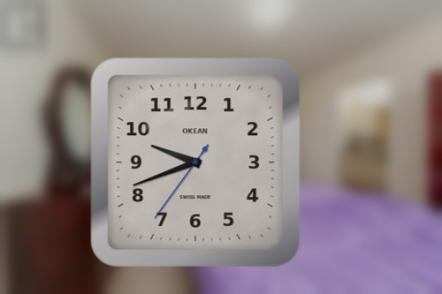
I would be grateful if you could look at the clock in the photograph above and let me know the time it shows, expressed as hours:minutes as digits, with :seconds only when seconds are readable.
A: 9:41:36
